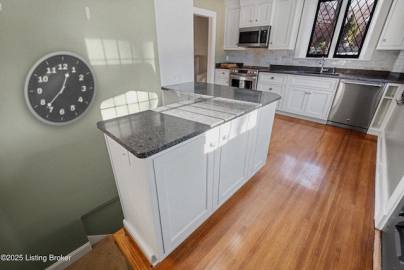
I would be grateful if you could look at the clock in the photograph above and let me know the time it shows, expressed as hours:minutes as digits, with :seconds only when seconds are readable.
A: 12:37
